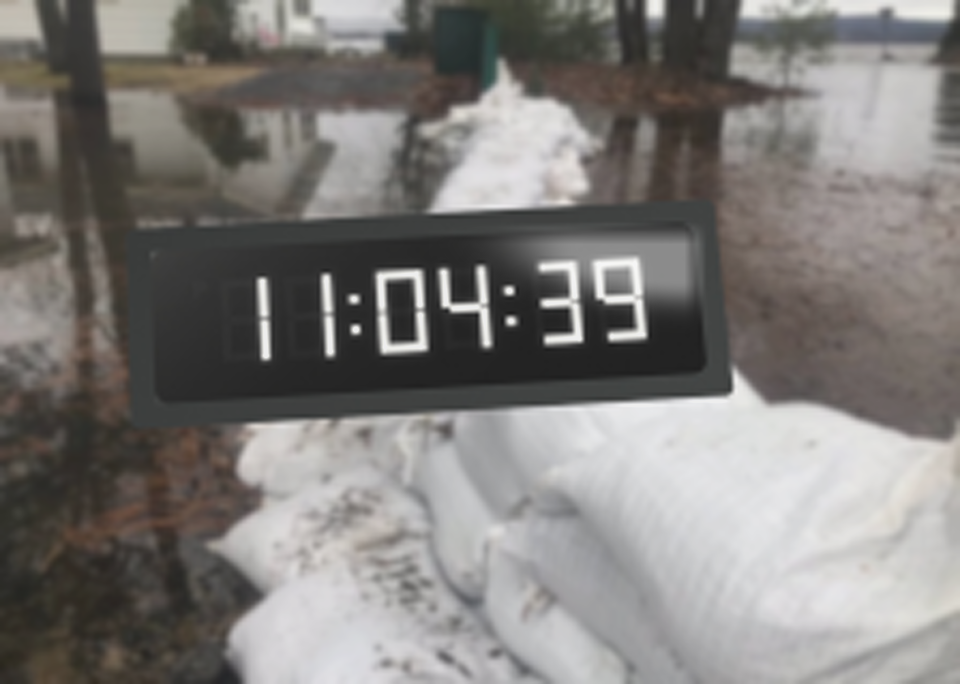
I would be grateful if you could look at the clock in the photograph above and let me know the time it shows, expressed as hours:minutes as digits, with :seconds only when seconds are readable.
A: 11:04:39
